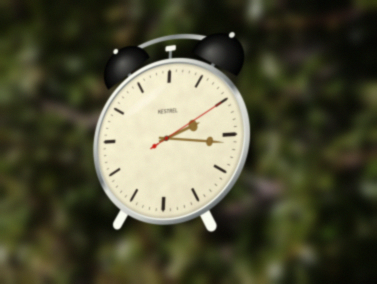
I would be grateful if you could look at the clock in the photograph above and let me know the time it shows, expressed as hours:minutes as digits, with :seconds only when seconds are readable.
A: 2:16:10
